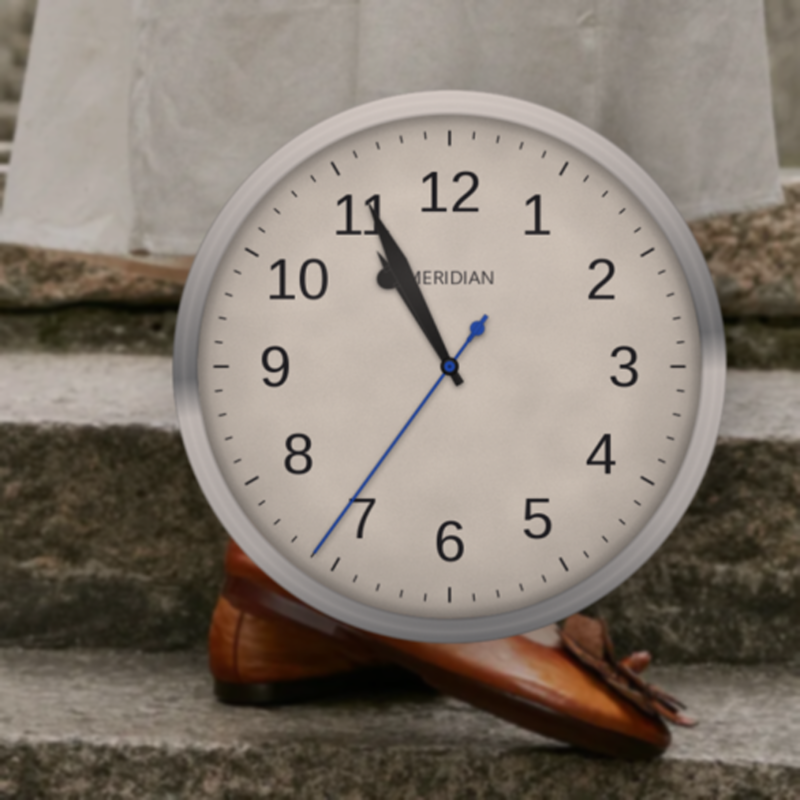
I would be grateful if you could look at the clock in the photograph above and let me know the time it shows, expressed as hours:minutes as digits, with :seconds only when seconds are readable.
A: 10:55:36
